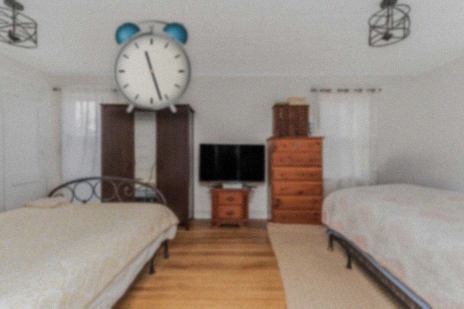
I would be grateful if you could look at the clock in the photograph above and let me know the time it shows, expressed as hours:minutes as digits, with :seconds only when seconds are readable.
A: 11:27
